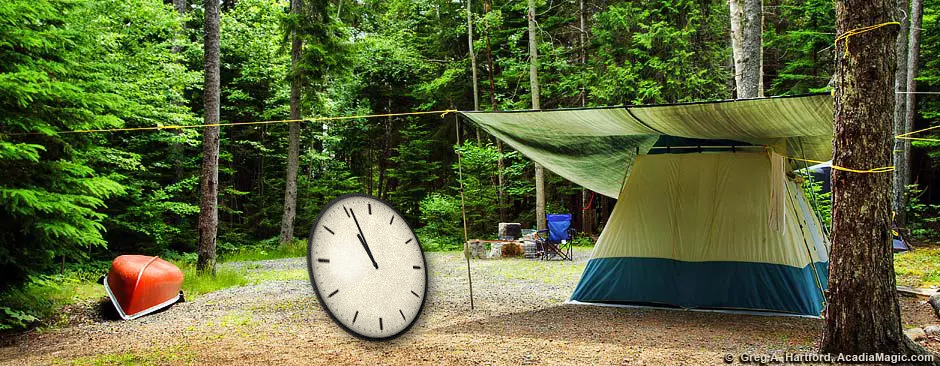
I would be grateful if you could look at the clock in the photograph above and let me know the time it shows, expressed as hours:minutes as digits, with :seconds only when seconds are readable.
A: 10:56
